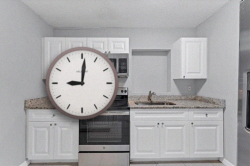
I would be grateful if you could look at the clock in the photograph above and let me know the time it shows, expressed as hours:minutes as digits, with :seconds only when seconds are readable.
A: 9:01
